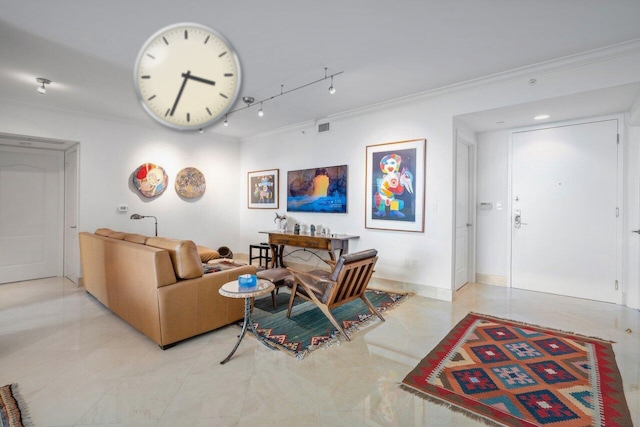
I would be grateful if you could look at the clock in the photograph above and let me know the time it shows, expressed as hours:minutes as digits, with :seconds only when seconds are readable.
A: 3:34
